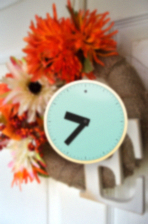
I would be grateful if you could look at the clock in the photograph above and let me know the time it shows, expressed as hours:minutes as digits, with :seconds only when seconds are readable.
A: 9:37
